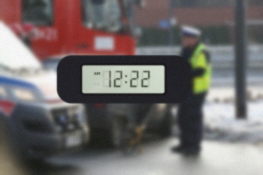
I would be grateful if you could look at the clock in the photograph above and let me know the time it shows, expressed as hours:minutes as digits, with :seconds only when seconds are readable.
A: 12:22
